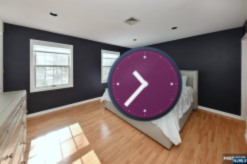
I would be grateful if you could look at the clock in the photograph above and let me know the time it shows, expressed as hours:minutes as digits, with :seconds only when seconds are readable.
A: 10:37
